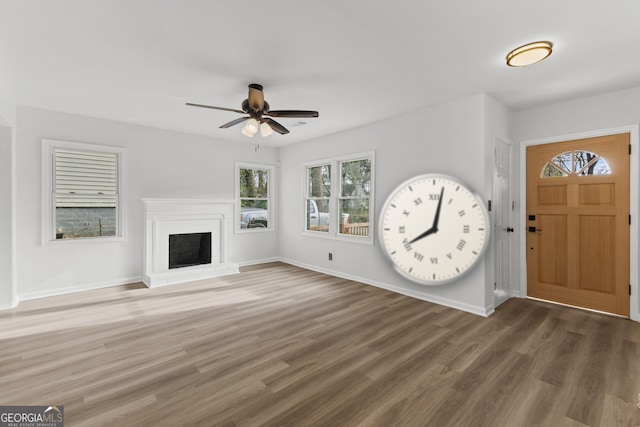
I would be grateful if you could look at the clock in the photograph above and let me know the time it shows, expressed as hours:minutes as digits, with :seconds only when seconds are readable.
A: 8:02
